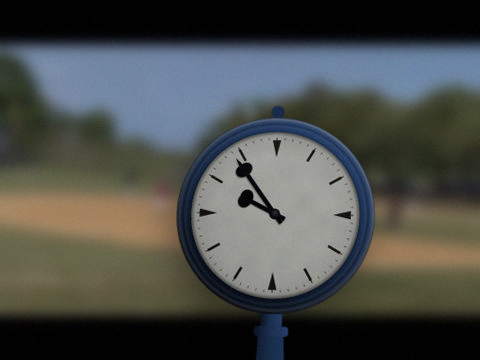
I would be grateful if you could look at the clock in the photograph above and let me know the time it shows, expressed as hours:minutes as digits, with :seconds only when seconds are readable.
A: 9:54
